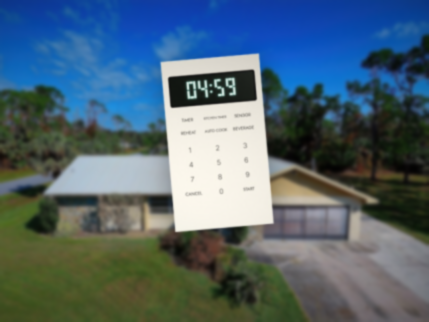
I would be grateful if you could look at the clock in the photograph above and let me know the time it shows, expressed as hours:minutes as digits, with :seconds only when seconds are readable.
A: 4:59
